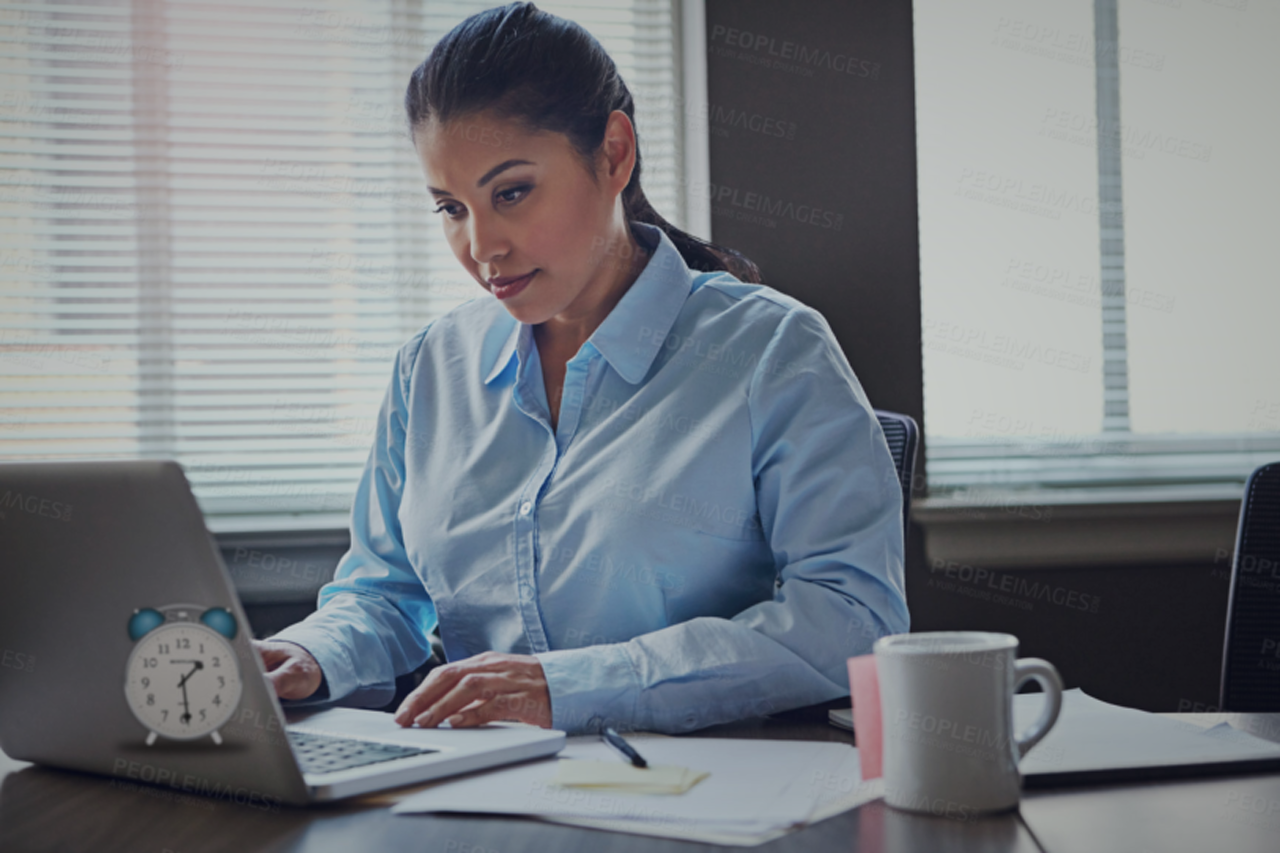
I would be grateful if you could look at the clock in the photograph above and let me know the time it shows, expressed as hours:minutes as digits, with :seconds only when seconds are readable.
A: 1:29
